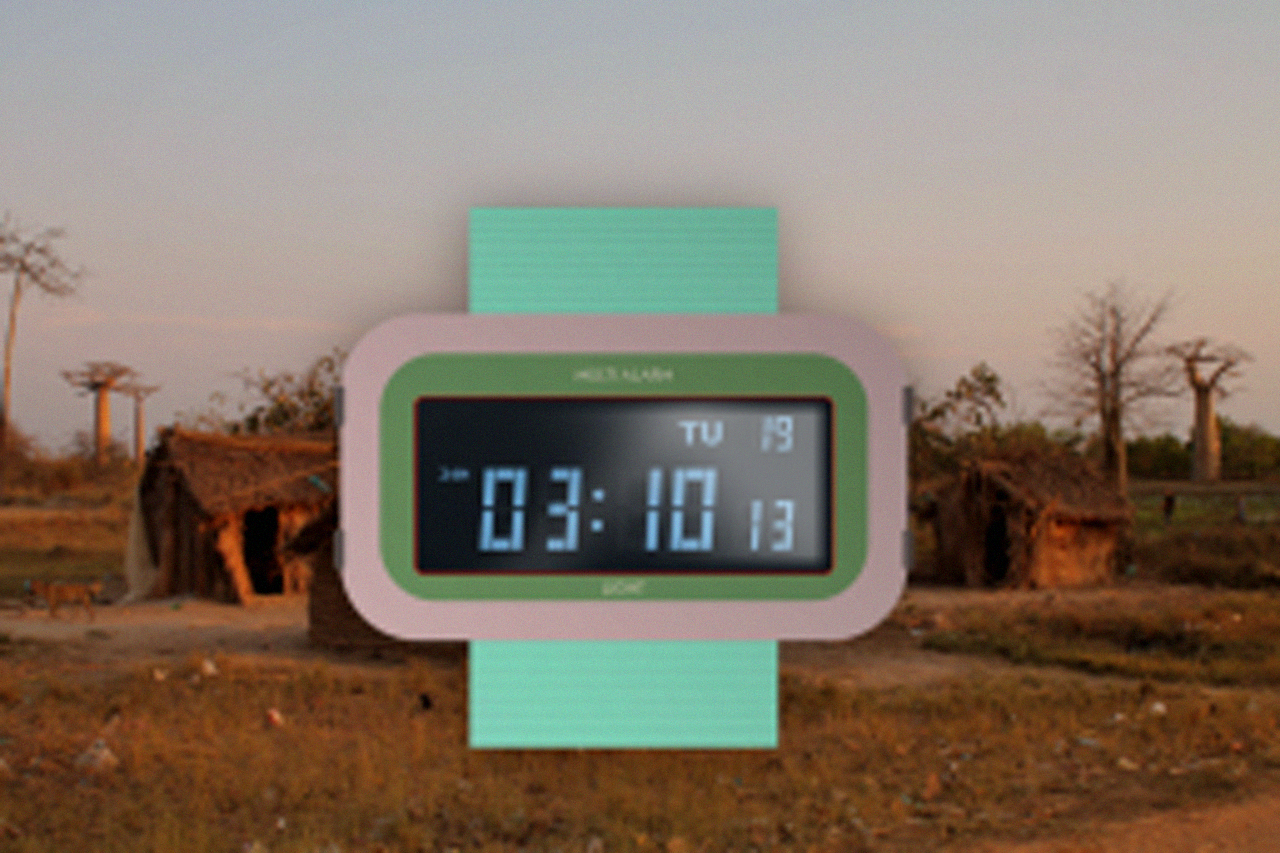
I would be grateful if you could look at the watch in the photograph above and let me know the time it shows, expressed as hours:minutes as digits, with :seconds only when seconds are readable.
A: 3:10:13
